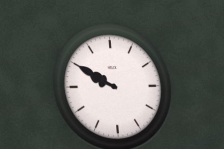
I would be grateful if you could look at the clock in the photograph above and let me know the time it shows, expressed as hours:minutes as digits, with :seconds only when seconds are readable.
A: 9:50
